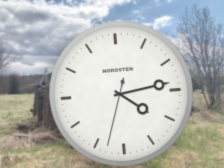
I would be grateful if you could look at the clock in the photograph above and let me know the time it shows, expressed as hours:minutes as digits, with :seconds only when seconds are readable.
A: 4:13:33
